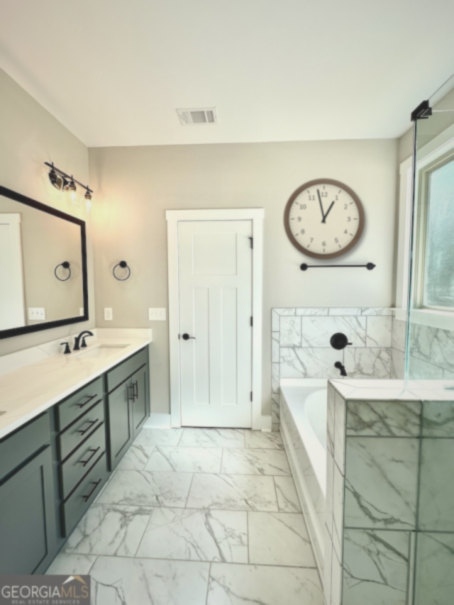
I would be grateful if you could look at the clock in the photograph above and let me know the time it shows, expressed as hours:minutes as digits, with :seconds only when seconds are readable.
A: 12:58
